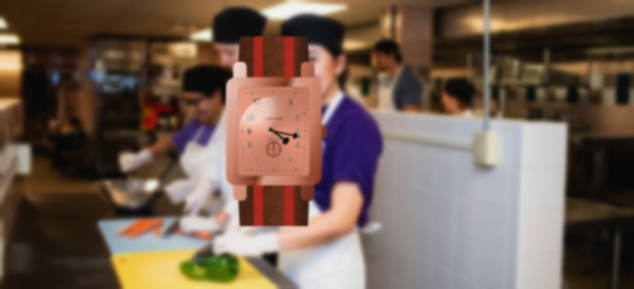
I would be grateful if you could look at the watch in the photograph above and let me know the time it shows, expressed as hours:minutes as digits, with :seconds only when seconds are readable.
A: 4:17
